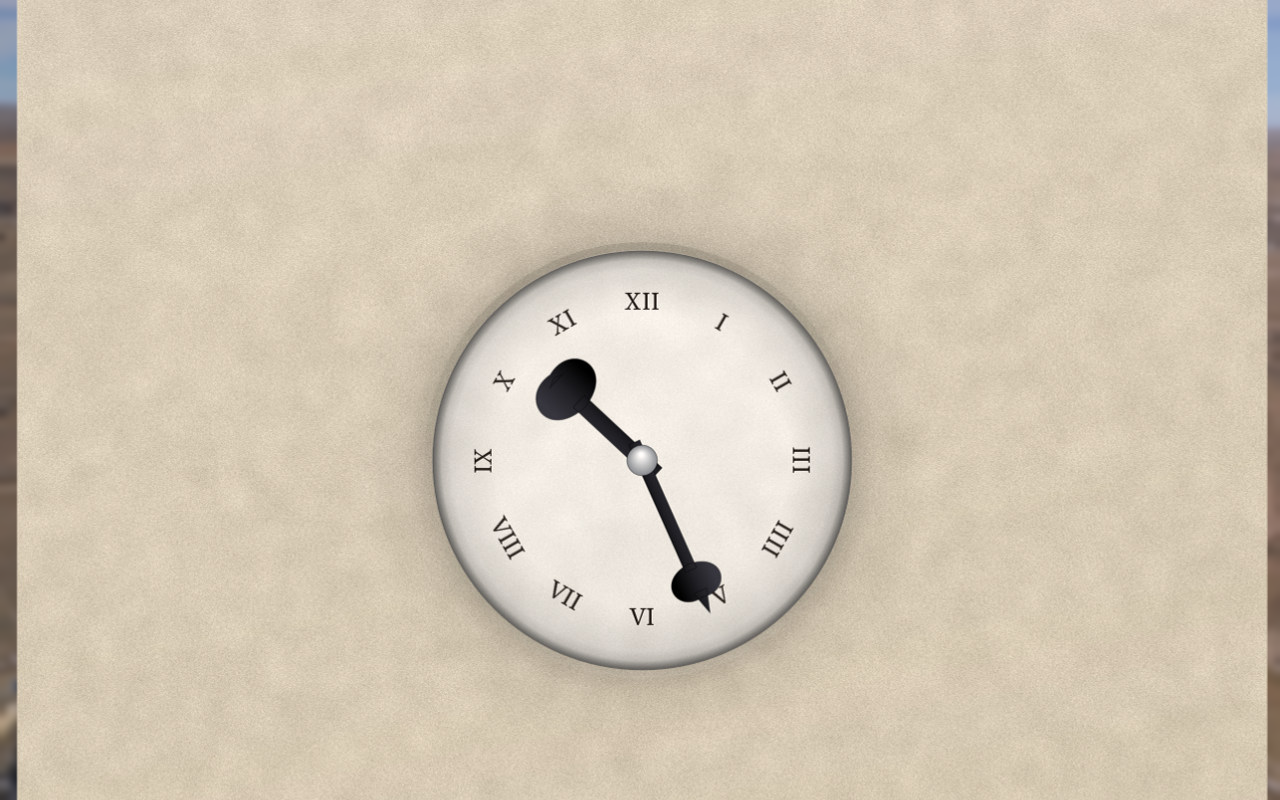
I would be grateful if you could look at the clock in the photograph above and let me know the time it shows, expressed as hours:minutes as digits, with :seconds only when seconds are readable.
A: 10:26
